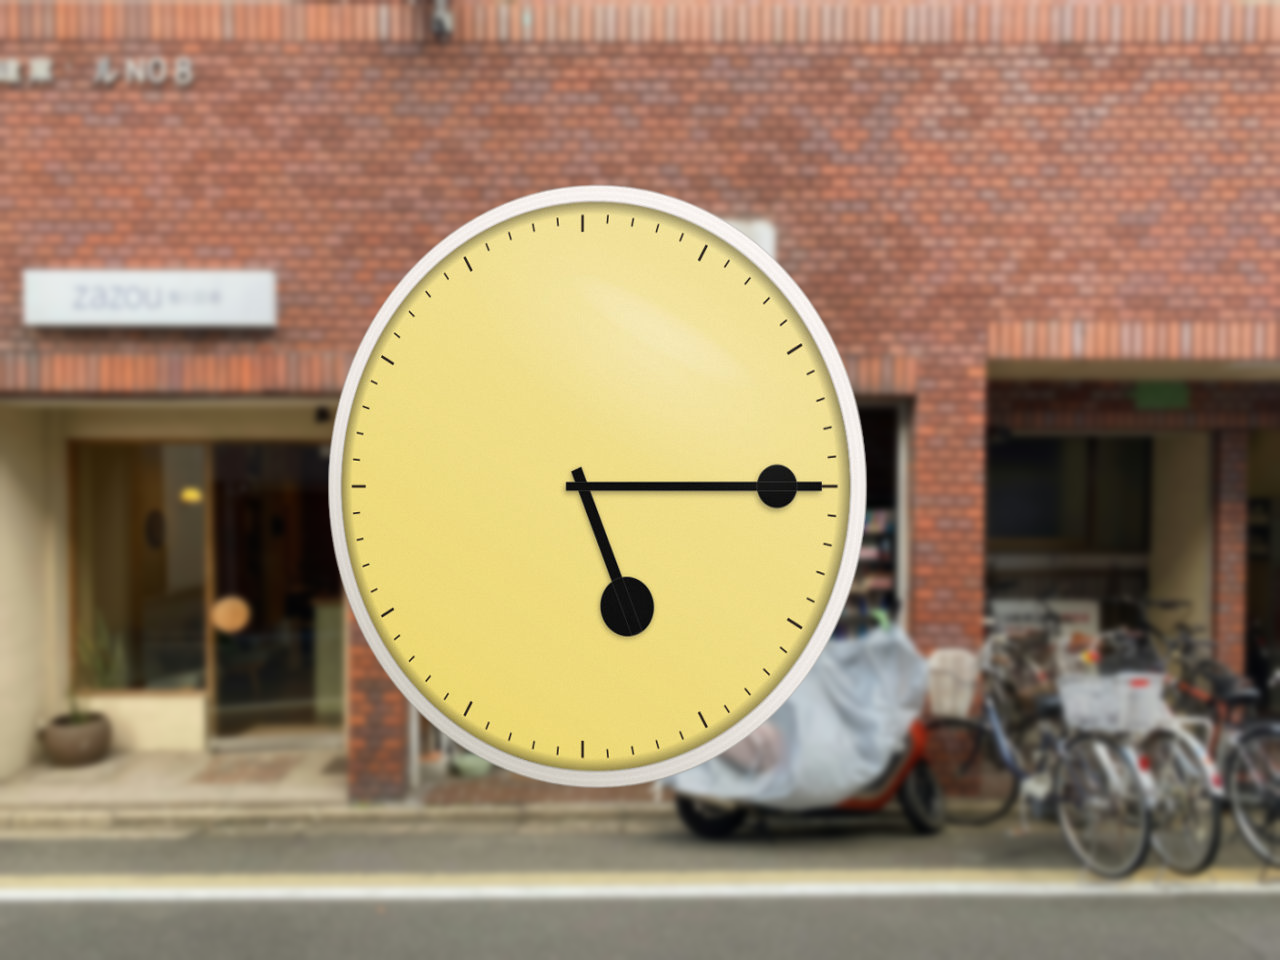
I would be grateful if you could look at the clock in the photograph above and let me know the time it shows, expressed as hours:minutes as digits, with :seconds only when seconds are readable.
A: 5:15
